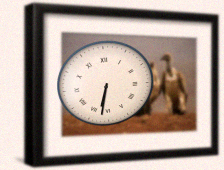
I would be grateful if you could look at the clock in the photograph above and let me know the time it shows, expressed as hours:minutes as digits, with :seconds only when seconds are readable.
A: 6:32
